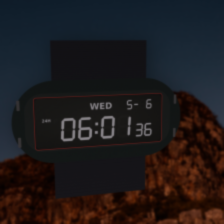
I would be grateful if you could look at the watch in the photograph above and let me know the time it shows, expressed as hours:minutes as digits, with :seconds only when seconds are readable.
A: 6:01:36
